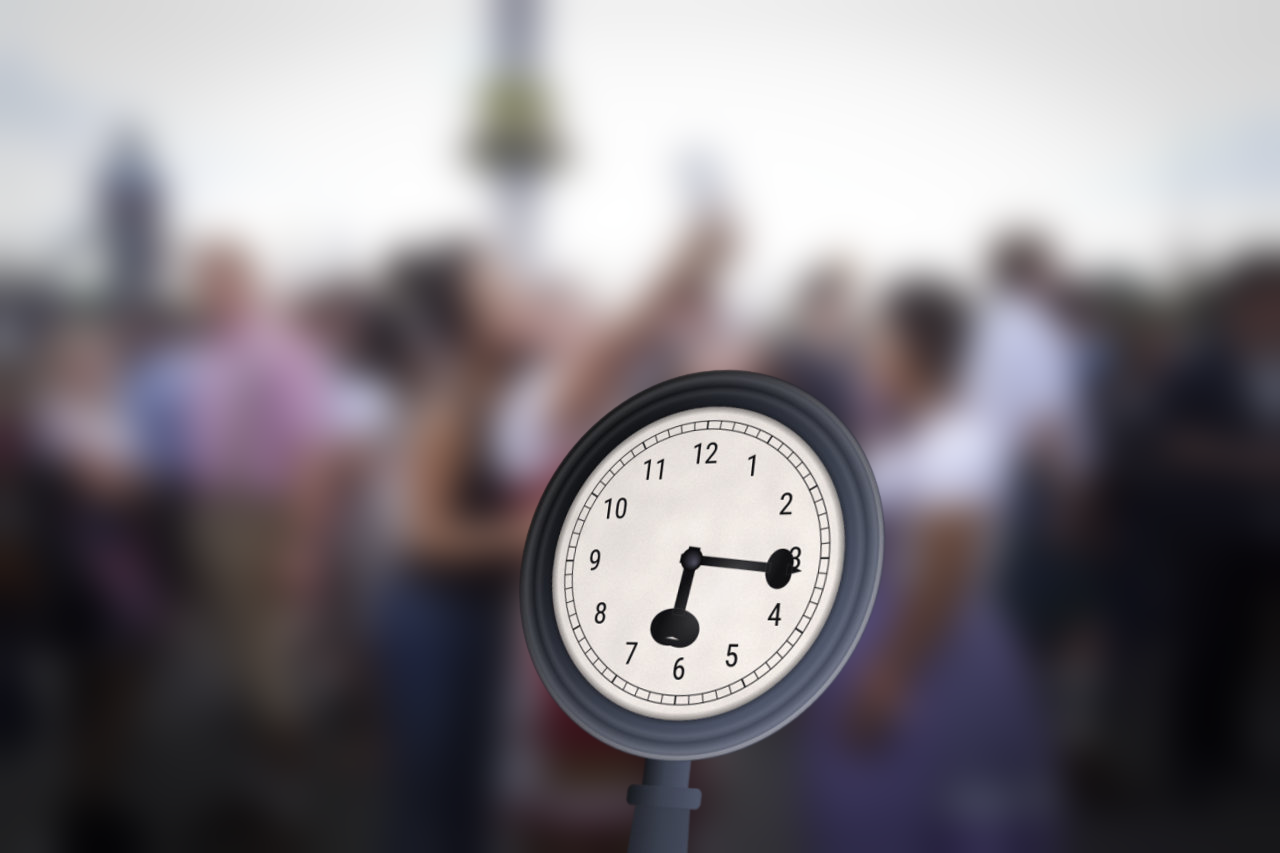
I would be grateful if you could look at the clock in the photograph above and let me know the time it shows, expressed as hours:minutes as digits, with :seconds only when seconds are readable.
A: 6:16
